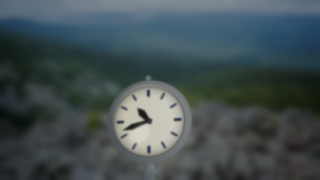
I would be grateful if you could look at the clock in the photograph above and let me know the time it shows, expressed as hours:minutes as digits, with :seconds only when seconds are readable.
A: 10:42
